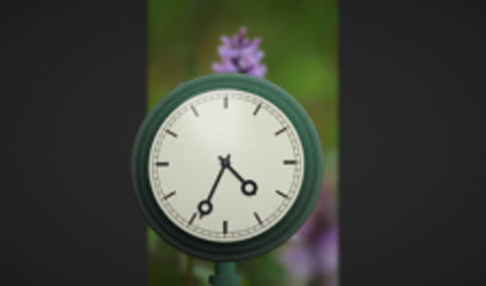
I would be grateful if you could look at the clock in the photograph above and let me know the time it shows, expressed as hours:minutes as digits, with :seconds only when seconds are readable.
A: 4:34
